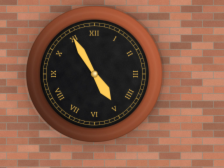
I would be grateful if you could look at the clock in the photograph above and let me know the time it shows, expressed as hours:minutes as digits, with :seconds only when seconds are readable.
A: 4:55
